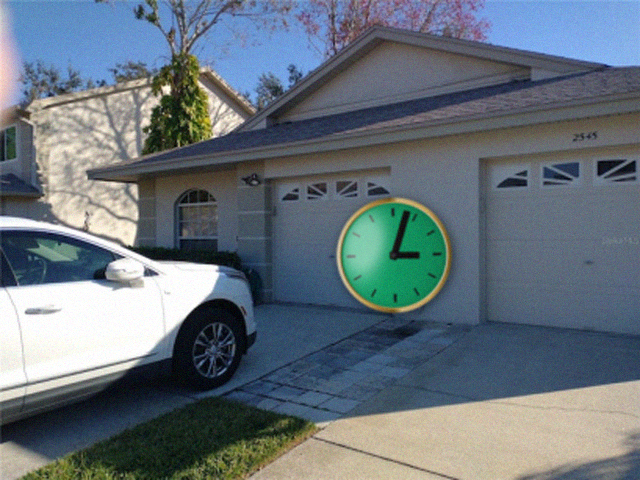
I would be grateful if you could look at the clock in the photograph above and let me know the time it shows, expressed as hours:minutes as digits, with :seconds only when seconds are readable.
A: 3:03
